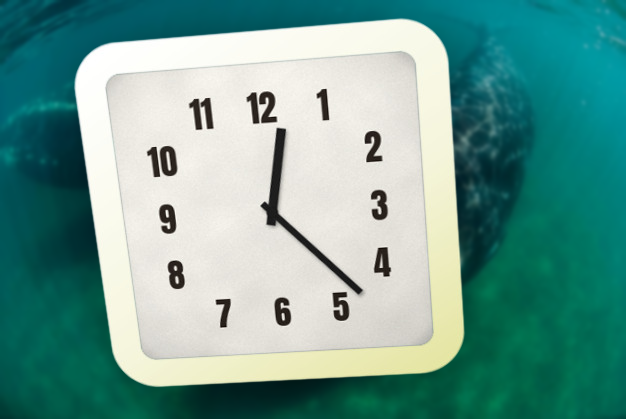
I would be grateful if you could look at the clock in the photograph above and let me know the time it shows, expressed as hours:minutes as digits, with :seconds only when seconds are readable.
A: 12:23
